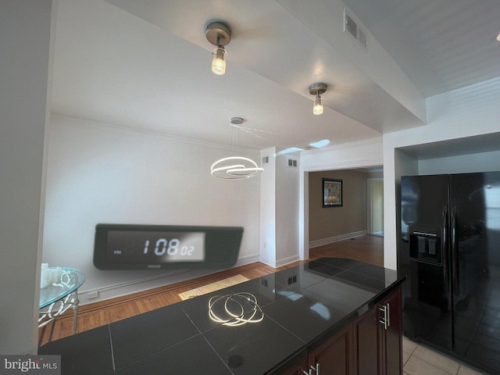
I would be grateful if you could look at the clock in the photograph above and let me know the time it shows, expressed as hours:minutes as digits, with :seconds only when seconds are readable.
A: 1:08:02
